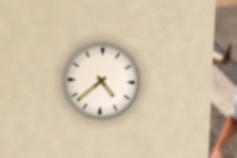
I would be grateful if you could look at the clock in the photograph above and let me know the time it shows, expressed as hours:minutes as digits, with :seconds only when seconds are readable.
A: 4:38
